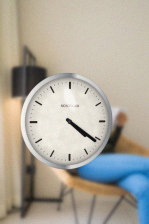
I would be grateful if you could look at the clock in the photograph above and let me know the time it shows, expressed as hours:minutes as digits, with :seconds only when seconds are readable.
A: 4:21
